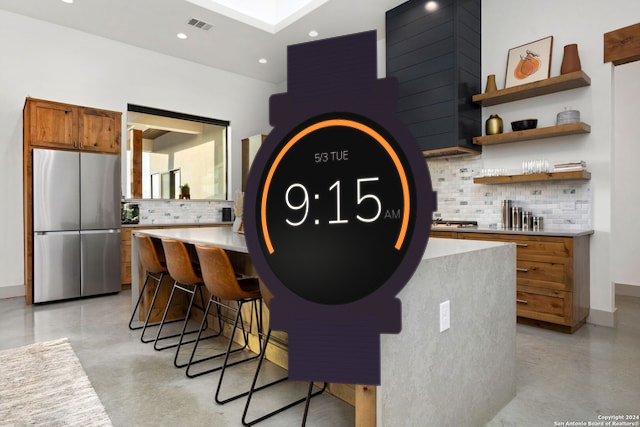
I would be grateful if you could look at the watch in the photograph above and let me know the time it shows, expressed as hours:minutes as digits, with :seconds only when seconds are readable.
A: 9:15
